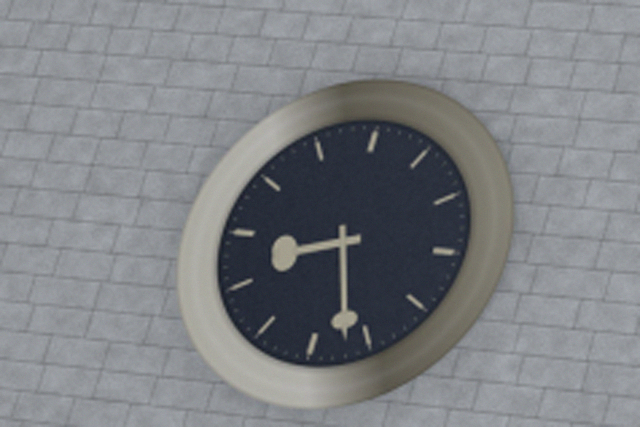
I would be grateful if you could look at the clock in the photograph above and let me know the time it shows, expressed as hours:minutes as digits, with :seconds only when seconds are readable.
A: 8:27
